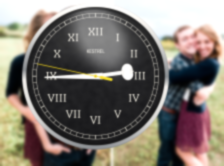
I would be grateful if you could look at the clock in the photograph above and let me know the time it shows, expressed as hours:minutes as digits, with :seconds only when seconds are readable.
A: 2:44:47
